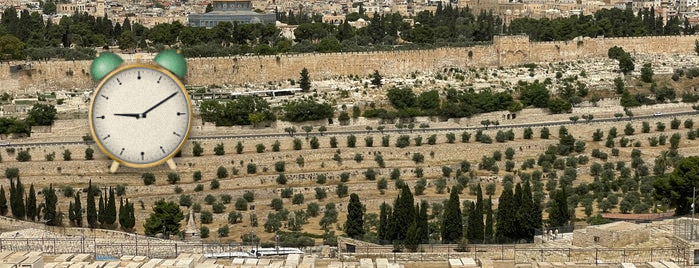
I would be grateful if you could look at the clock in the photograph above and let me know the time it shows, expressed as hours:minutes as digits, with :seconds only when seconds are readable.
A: 9:10
